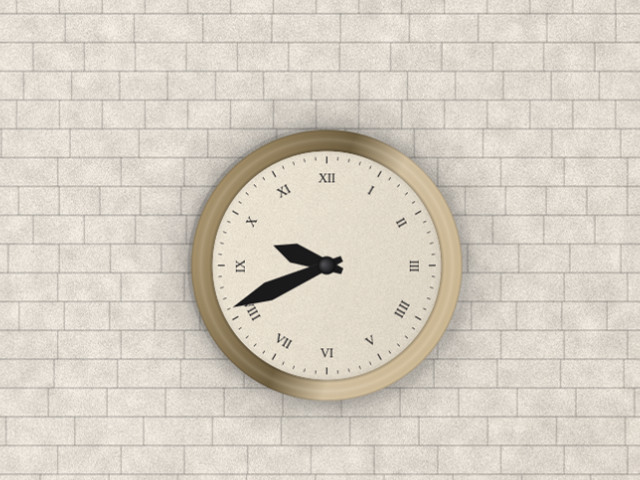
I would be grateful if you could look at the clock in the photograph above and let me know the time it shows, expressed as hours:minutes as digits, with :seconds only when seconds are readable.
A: 9:41
